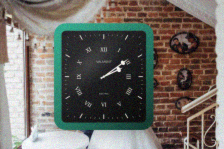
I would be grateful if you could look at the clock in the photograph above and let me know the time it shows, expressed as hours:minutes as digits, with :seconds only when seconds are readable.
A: 2:09
